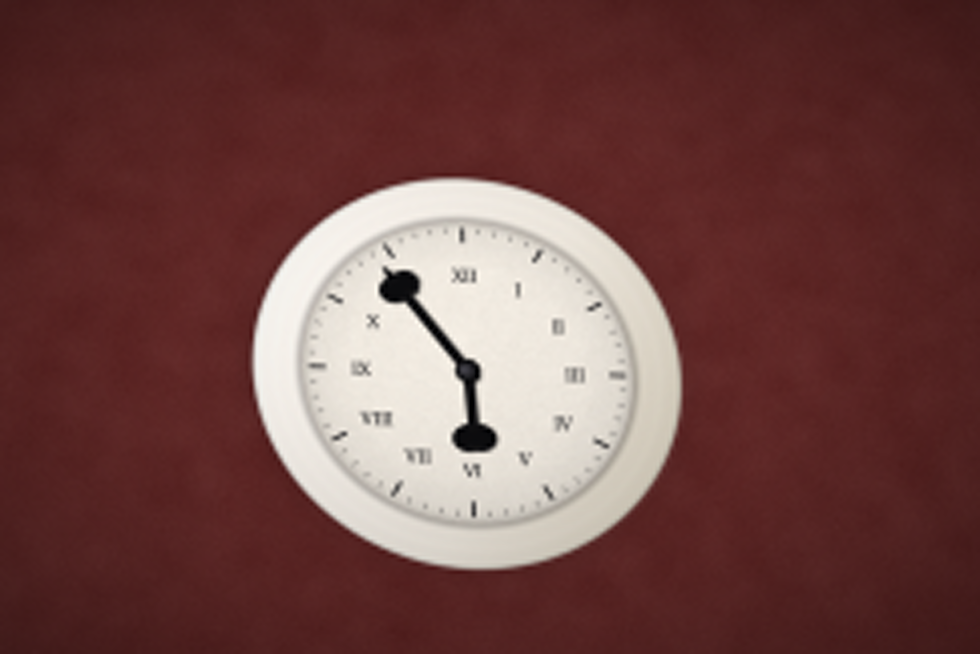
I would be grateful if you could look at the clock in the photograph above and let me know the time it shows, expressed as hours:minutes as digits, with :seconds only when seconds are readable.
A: 5:54
